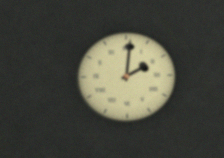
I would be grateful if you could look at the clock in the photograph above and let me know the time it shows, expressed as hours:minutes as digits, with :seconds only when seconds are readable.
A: 2:01
